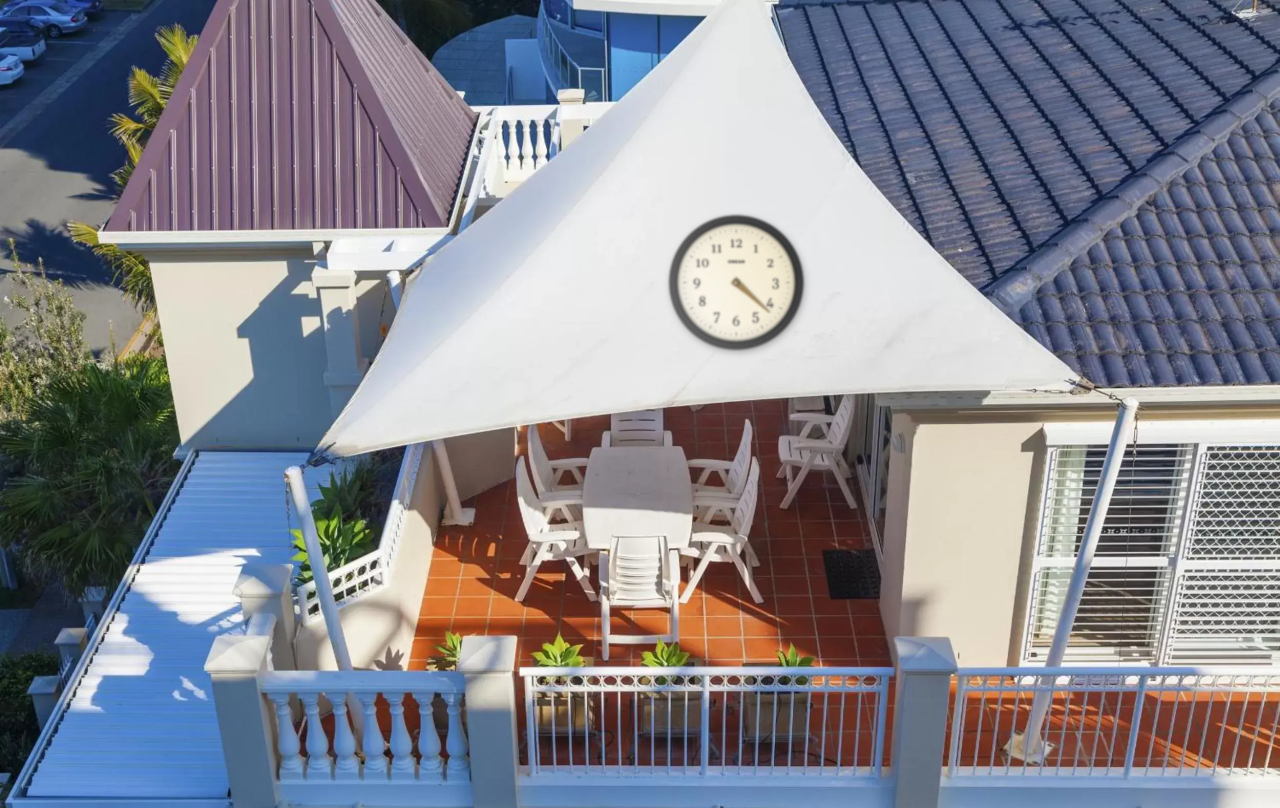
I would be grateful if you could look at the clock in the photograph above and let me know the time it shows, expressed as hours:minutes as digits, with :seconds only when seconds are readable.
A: 4:22
